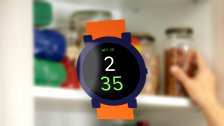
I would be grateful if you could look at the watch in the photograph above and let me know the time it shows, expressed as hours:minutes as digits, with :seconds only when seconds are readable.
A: 2:35
